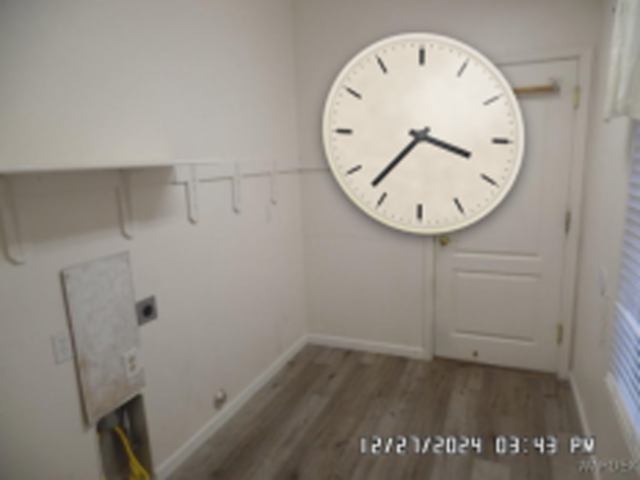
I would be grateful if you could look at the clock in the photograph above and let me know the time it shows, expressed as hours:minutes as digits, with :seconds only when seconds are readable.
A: 3:37
